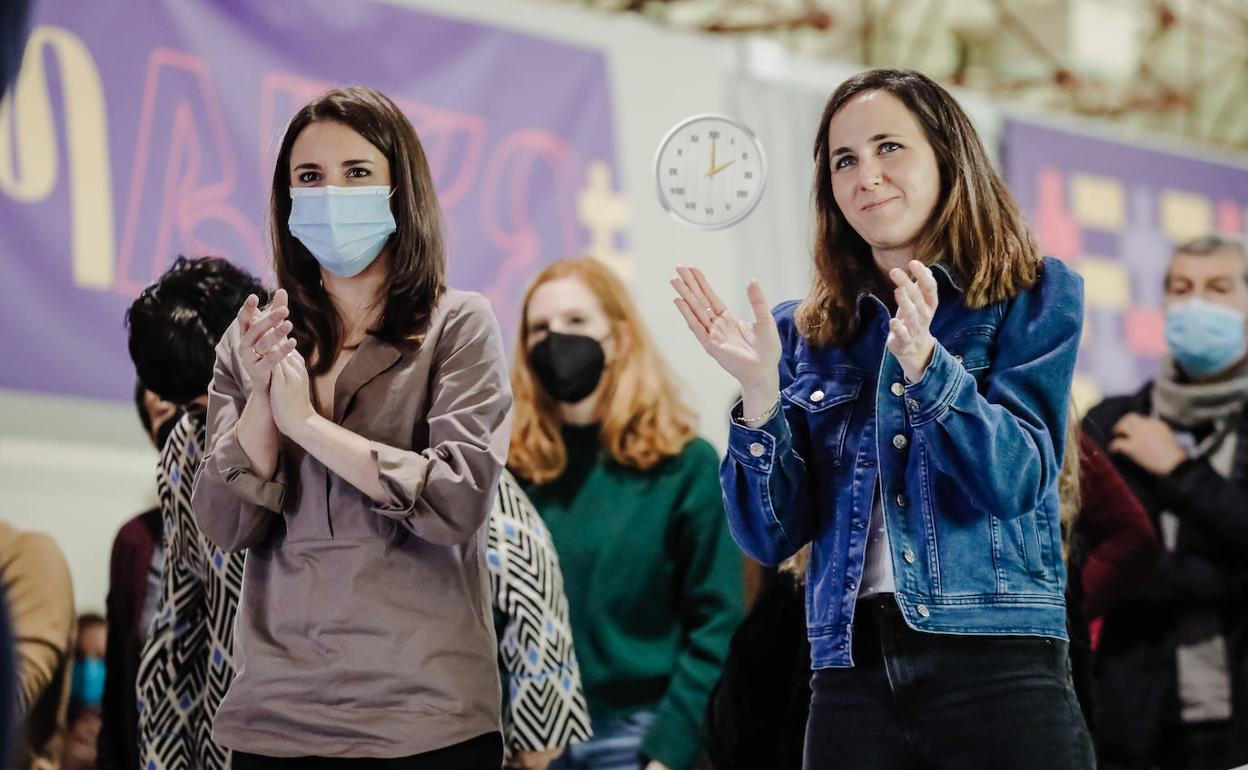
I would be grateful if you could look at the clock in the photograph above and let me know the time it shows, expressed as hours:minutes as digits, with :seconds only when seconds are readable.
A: 2:00
